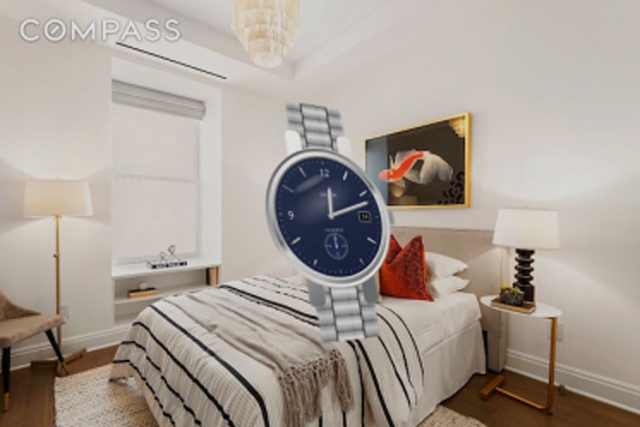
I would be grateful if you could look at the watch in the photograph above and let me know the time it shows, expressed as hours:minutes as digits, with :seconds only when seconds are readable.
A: 12:12
